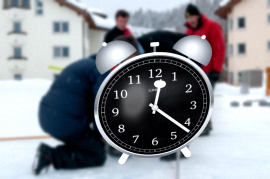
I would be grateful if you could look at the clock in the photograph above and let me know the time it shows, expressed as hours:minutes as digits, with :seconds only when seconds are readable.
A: 12:22
